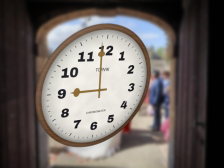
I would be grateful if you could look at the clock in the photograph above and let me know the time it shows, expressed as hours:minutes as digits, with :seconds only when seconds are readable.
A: 8:59
